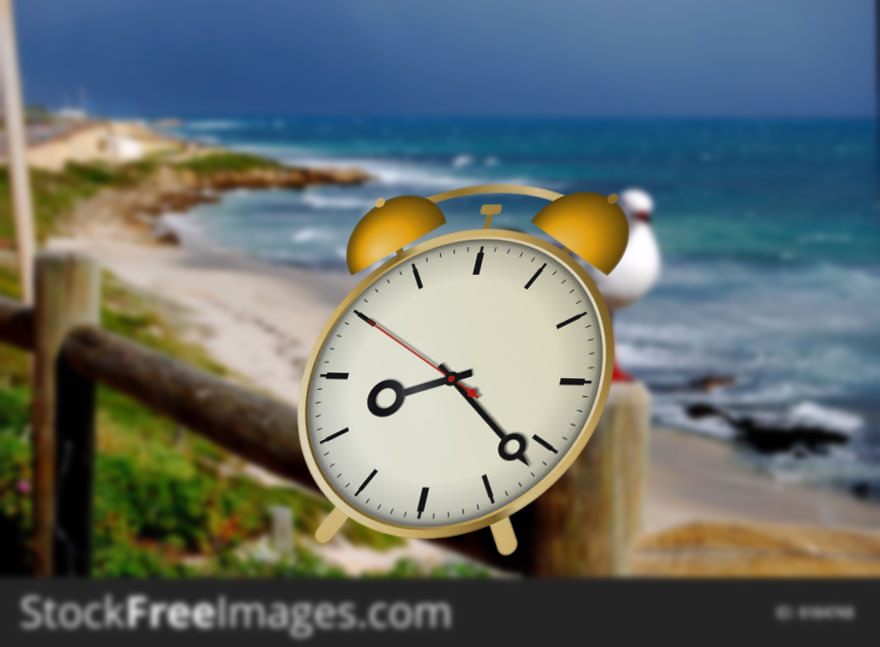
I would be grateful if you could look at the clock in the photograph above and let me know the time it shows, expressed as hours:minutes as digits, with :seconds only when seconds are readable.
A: 8:21:50
